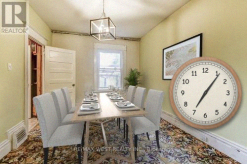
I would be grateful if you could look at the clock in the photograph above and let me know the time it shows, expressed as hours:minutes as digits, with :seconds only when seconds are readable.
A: 7:06
